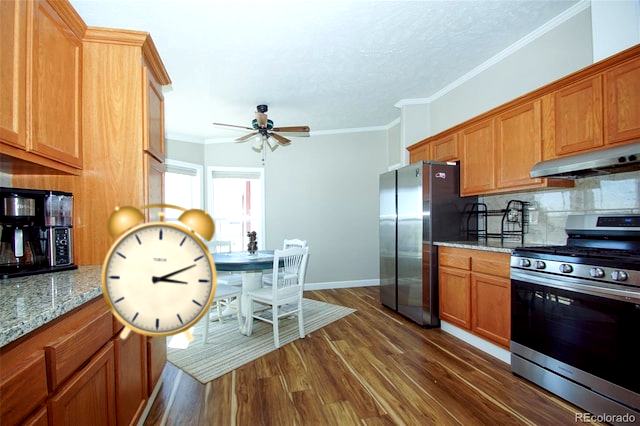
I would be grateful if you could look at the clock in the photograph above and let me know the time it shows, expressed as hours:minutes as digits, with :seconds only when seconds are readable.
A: 3:11
